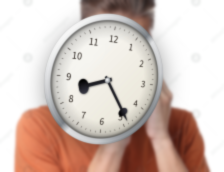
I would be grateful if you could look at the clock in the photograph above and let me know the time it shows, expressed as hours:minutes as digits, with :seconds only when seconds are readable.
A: 8:24
